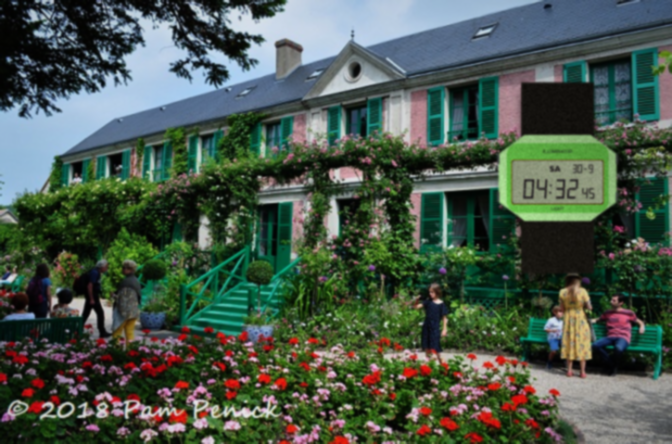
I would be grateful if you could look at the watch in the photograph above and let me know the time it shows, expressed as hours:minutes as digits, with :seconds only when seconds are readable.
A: 4:32
